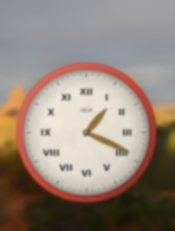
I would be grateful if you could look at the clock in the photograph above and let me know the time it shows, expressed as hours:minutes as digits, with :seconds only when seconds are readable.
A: 1:19
